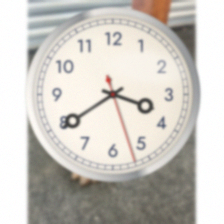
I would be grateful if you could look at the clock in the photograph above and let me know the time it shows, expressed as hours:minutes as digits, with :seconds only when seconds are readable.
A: 3:39:27
